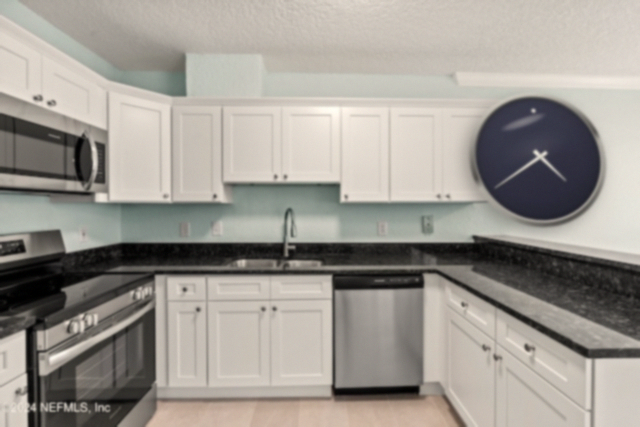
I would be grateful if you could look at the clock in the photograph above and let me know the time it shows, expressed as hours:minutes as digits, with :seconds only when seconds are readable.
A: 4:40
